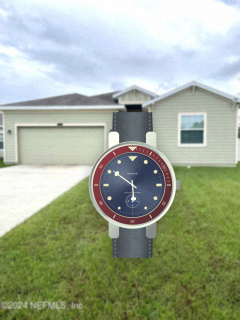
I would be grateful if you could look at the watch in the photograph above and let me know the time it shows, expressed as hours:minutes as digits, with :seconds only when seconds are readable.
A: 5:51
